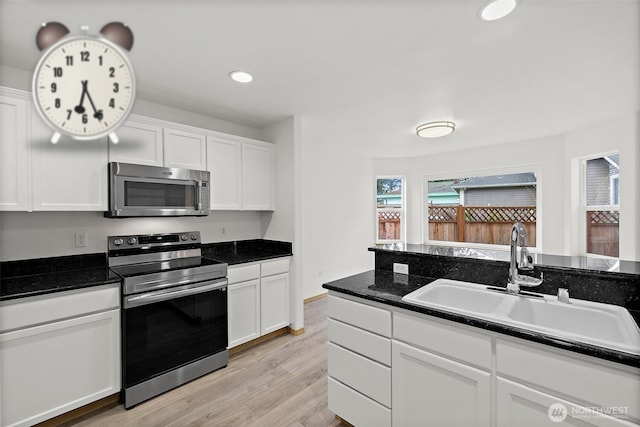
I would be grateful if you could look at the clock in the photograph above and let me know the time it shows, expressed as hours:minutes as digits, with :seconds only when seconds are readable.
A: 6:26
